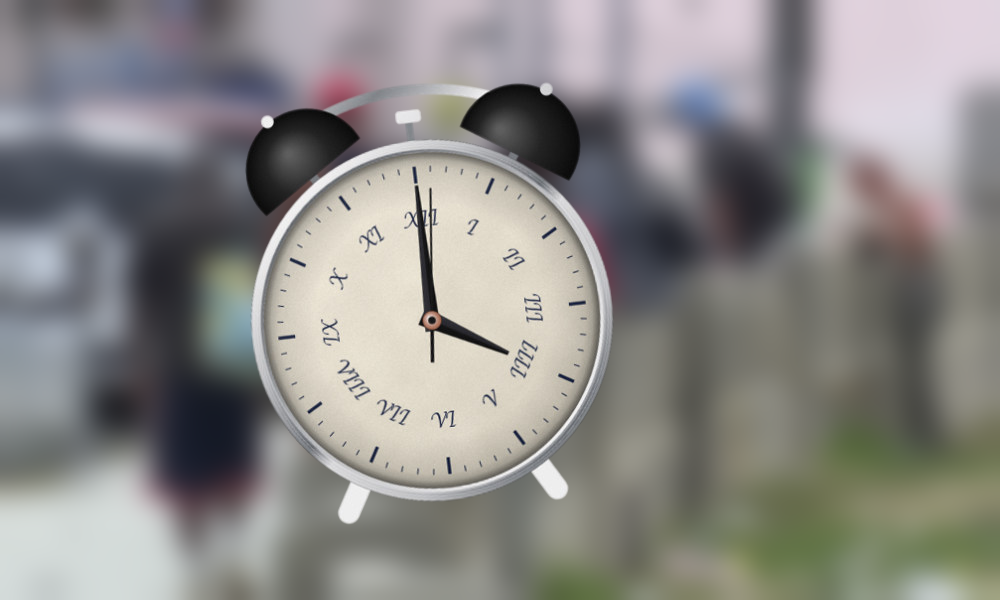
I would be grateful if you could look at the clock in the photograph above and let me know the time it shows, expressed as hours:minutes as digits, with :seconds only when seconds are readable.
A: 4:00:01
